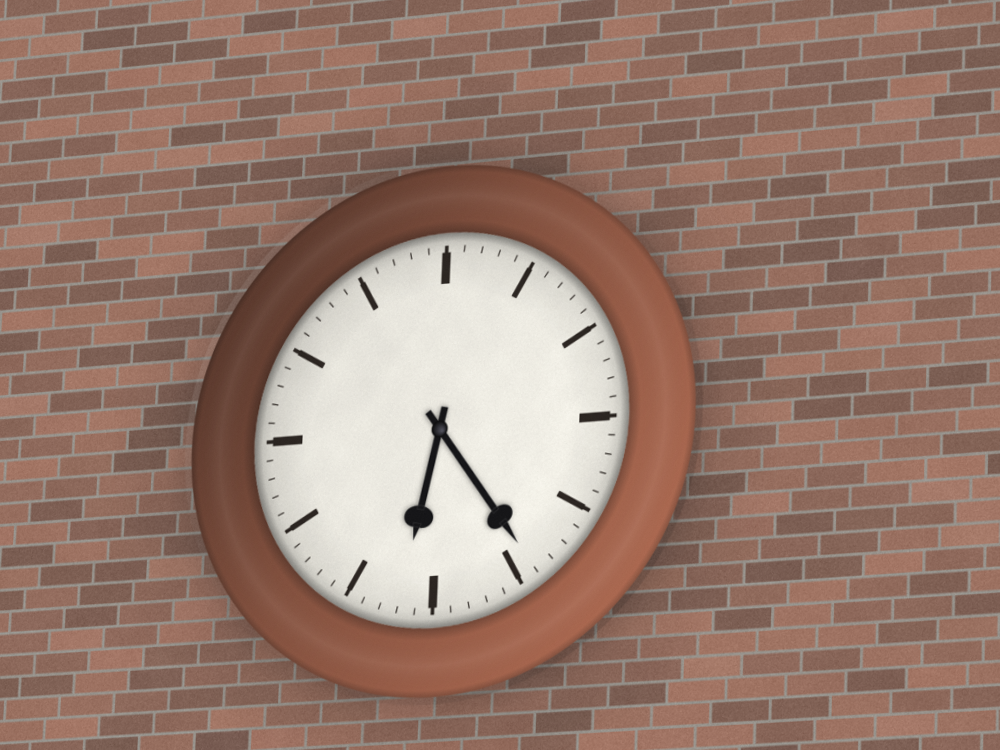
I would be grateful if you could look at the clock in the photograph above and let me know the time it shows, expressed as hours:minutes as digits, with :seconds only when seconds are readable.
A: 6:24
